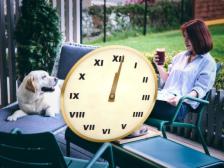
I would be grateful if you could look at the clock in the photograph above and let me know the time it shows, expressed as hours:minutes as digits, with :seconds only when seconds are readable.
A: 12:01
